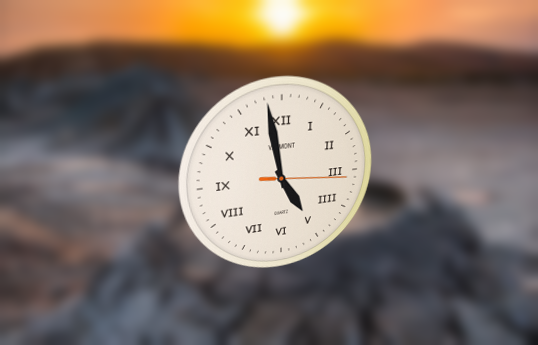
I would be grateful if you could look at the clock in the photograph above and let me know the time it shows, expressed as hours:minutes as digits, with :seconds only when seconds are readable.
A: 4:58:16
